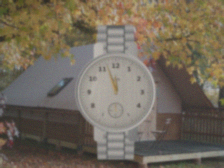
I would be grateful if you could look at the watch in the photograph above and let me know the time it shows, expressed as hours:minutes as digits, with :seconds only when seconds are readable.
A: 11:57
